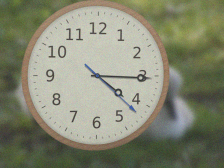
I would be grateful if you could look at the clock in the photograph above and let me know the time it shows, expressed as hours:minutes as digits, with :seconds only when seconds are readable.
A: 4:15:22
